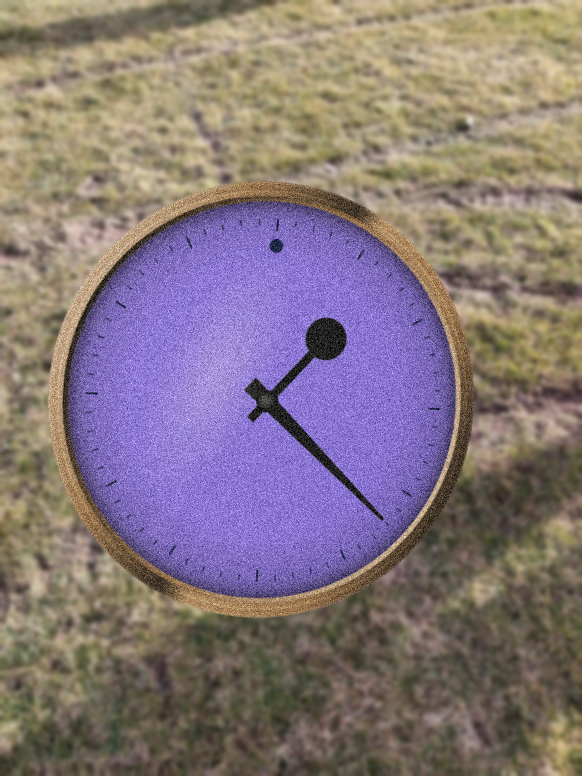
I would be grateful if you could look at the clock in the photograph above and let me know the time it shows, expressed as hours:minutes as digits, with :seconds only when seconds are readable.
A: 1:22
